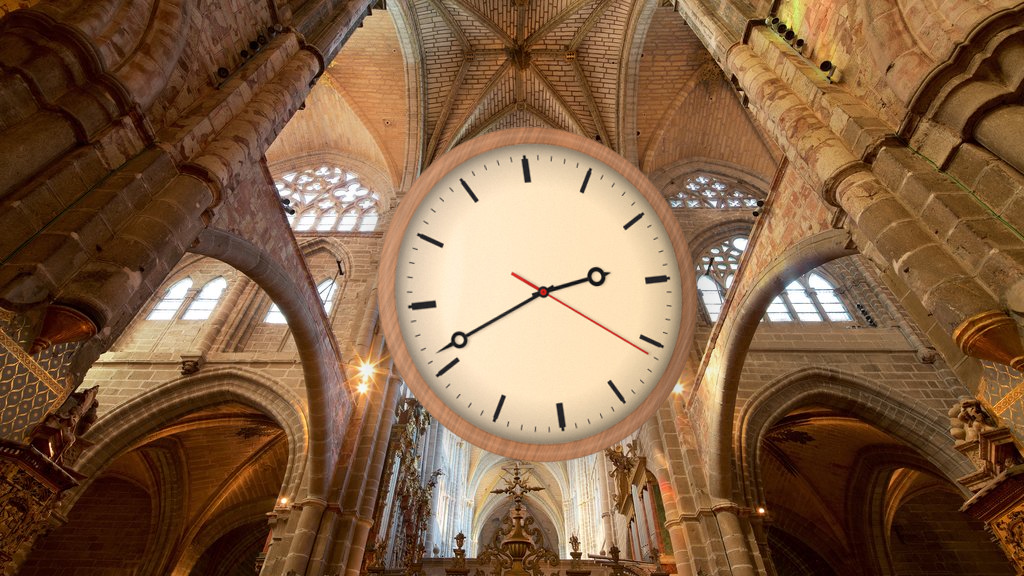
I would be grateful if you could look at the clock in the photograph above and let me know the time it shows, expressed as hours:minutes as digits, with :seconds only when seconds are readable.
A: 2:41:21
